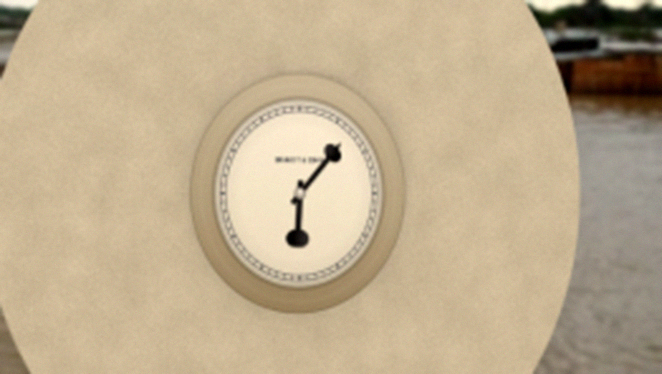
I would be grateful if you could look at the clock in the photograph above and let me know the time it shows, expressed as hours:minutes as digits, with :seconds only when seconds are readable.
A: 6:07
